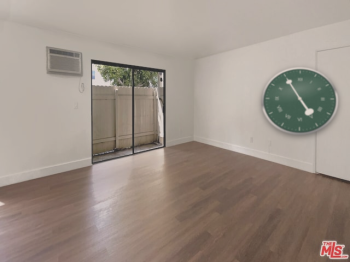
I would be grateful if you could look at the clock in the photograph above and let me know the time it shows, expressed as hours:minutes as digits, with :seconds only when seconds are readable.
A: 4:55
